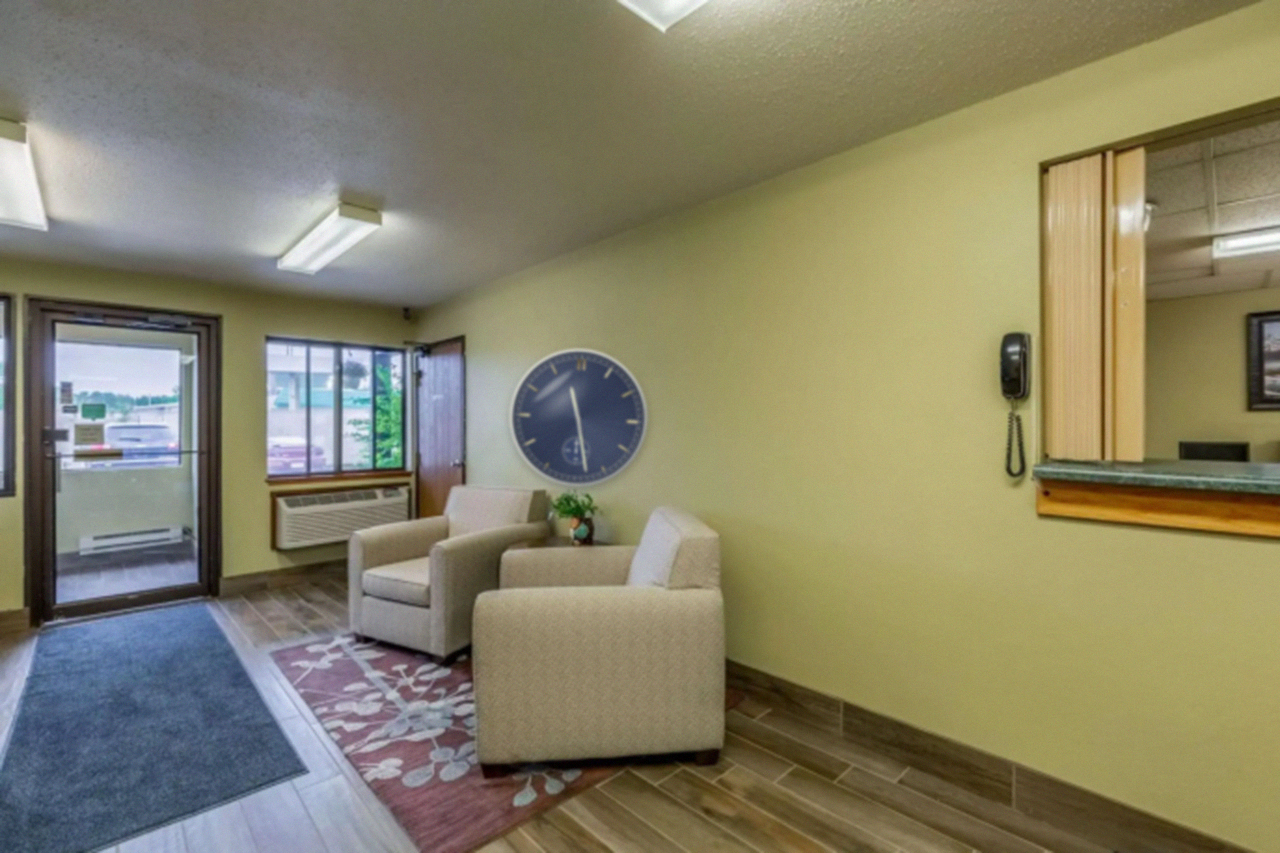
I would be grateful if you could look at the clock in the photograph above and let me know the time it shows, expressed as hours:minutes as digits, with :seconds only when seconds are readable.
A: 11:28
